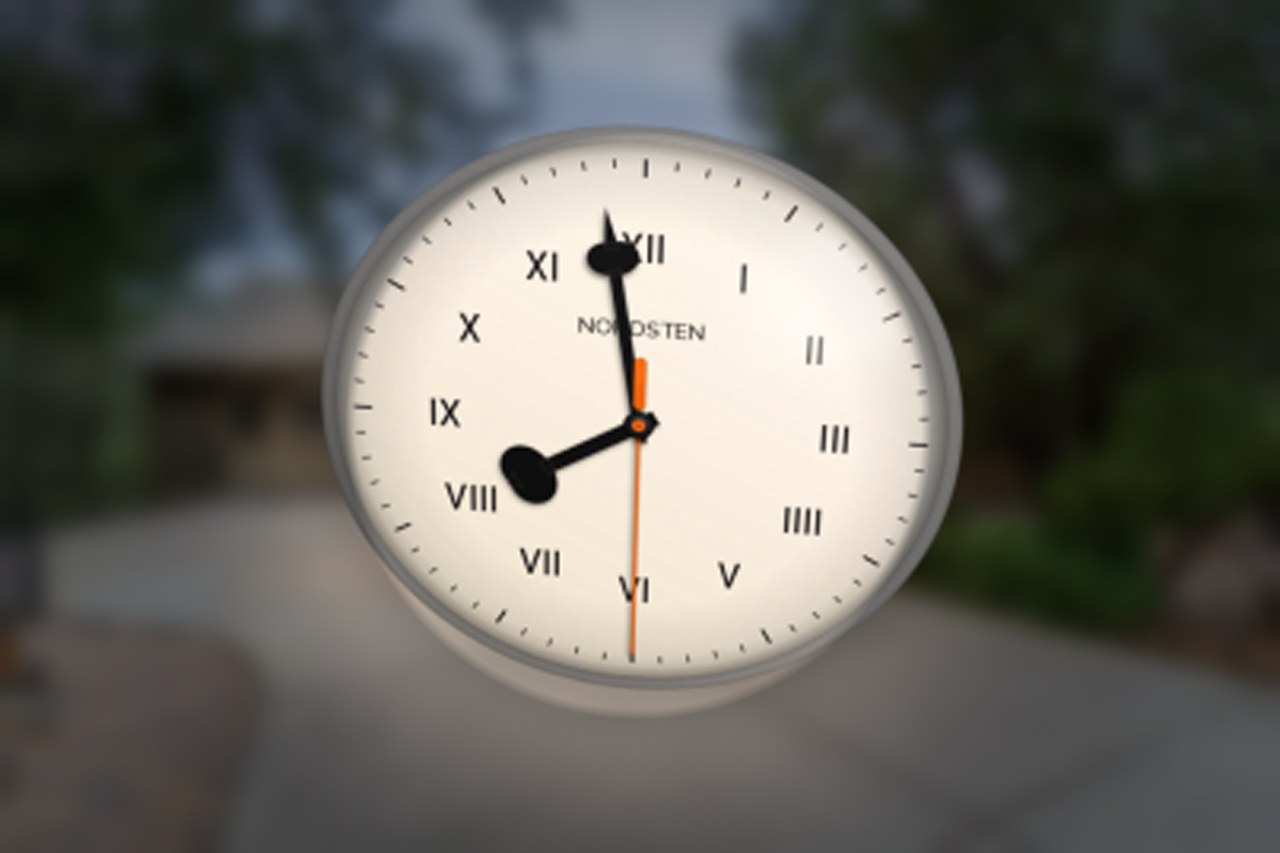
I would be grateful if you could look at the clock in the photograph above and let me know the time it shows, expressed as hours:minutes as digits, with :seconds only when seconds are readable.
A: 7:58:30
